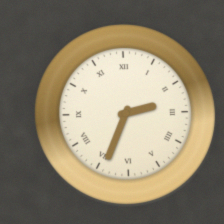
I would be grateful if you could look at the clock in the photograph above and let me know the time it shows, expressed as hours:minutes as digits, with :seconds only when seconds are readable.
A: 2:34
